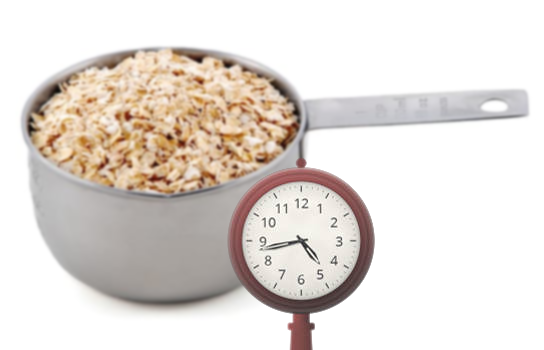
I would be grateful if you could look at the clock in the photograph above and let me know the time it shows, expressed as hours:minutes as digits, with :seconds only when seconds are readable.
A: 4:43
